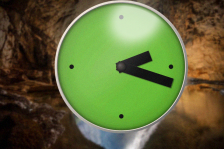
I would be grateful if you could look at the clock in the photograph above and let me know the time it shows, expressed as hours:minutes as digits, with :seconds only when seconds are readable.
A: 2:18
